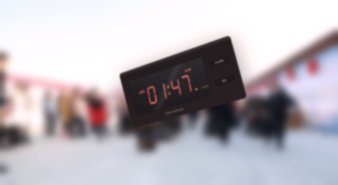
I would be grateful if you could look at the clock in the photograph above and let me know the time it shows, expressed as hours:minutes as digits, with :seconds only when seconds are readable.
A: 1:47
